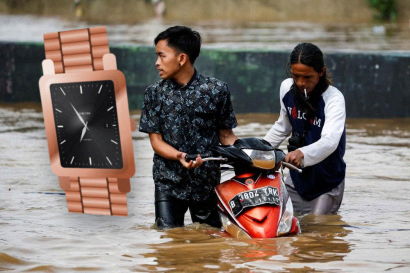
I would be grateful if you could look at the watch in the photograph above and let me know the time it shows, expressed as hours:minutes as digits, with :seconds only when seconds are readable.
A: 6:55
